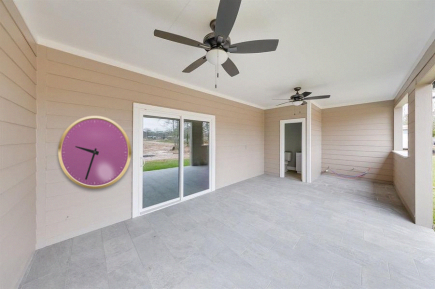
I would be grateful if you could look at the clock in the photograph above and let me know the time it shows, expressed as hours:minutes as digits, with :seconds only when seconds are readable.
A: 9:33
